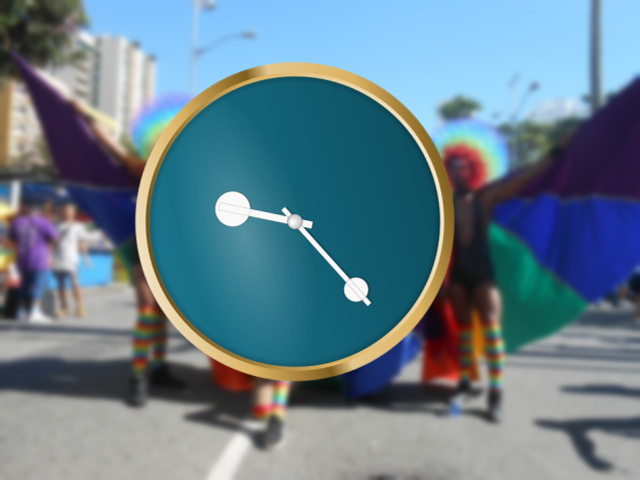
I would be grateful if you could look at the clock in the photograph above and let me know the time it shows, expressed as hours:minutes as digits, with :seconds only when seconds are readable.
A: 9:23
